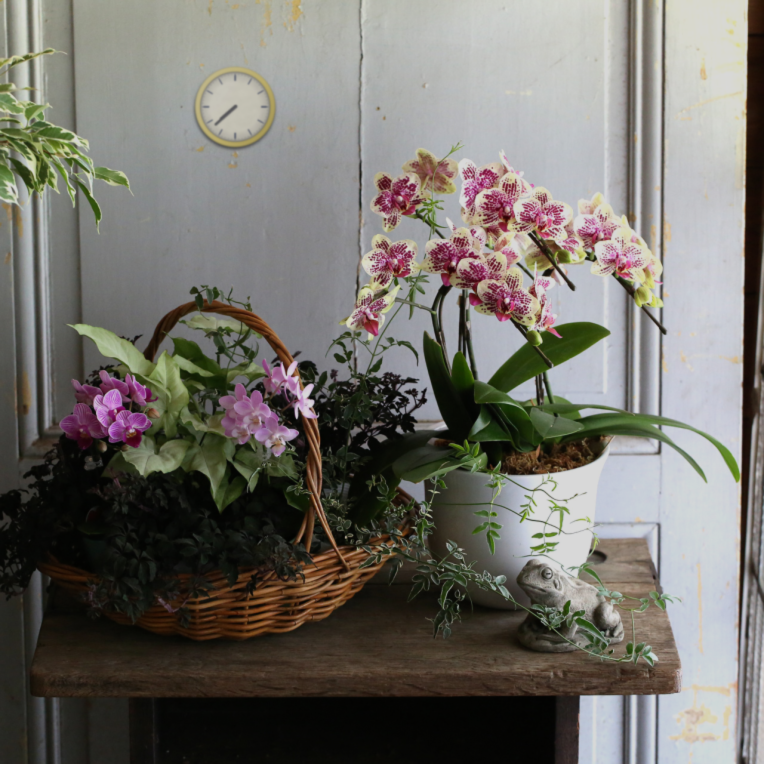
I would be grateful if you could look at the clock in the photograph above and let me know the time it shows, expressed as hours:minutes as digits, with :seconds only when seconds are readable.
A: 7:38
